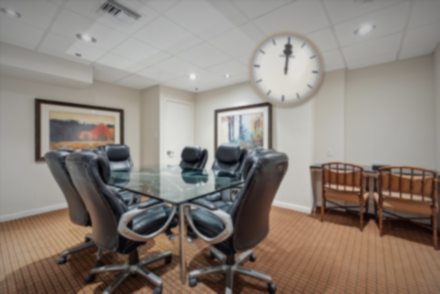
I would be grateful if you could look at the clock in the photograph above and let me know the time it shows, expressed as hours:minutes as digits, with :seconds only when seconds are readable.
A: 12:00
